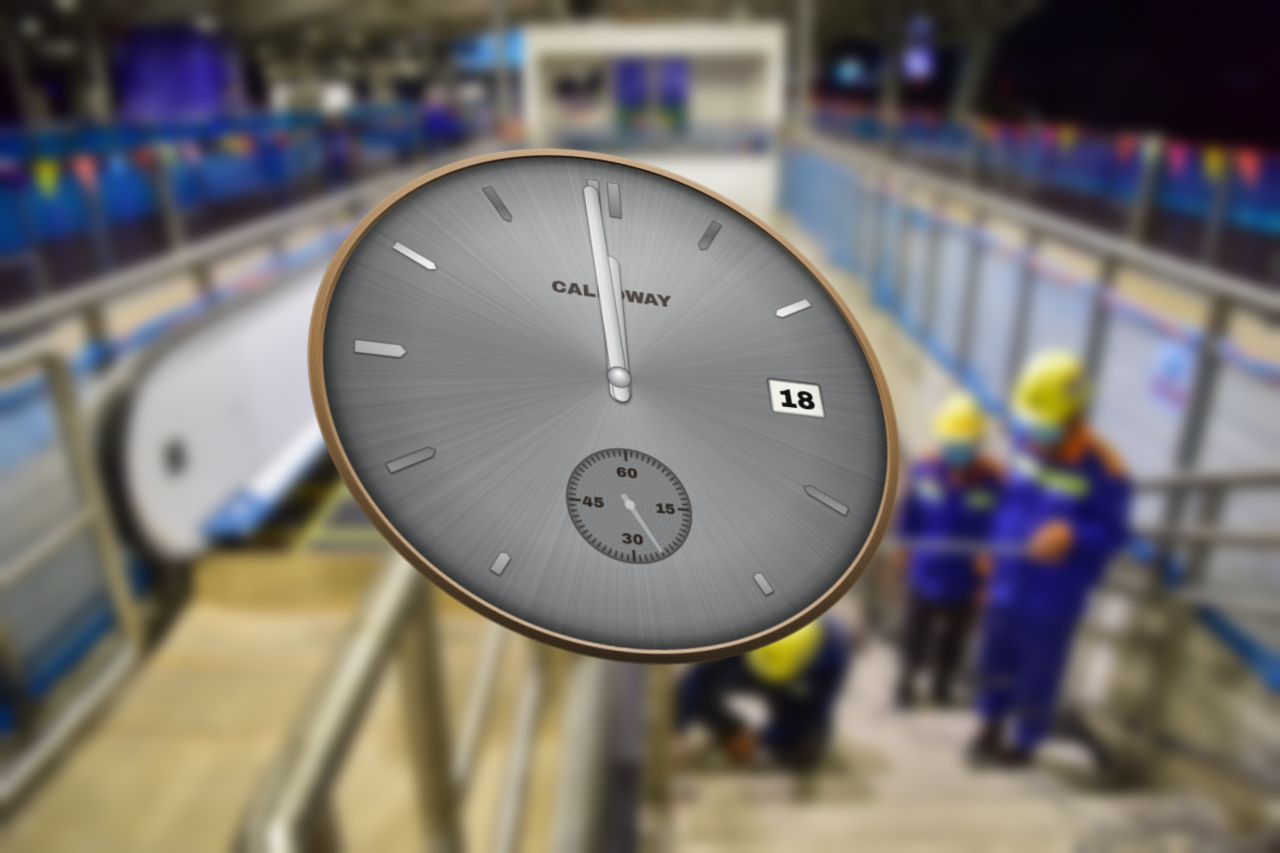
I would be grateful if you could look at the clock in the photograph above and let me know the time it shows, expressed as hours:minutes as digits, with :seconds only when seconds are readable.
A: 11:59:25
